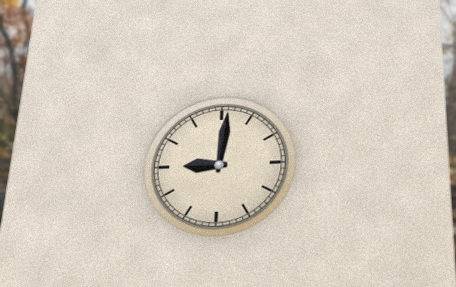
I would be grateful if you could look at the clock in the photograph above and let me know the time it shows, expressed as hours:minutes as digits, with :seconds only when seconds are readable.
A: 9:01
